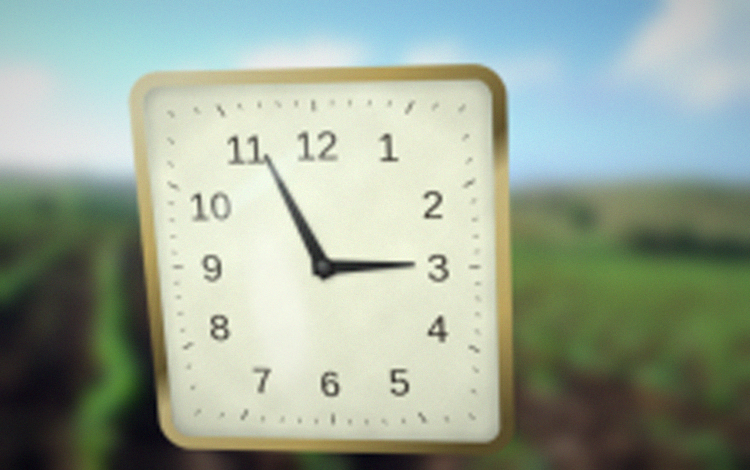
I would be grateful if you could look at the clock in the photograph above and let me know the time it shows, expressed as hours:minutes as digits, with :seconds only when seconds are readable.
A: 2:56
